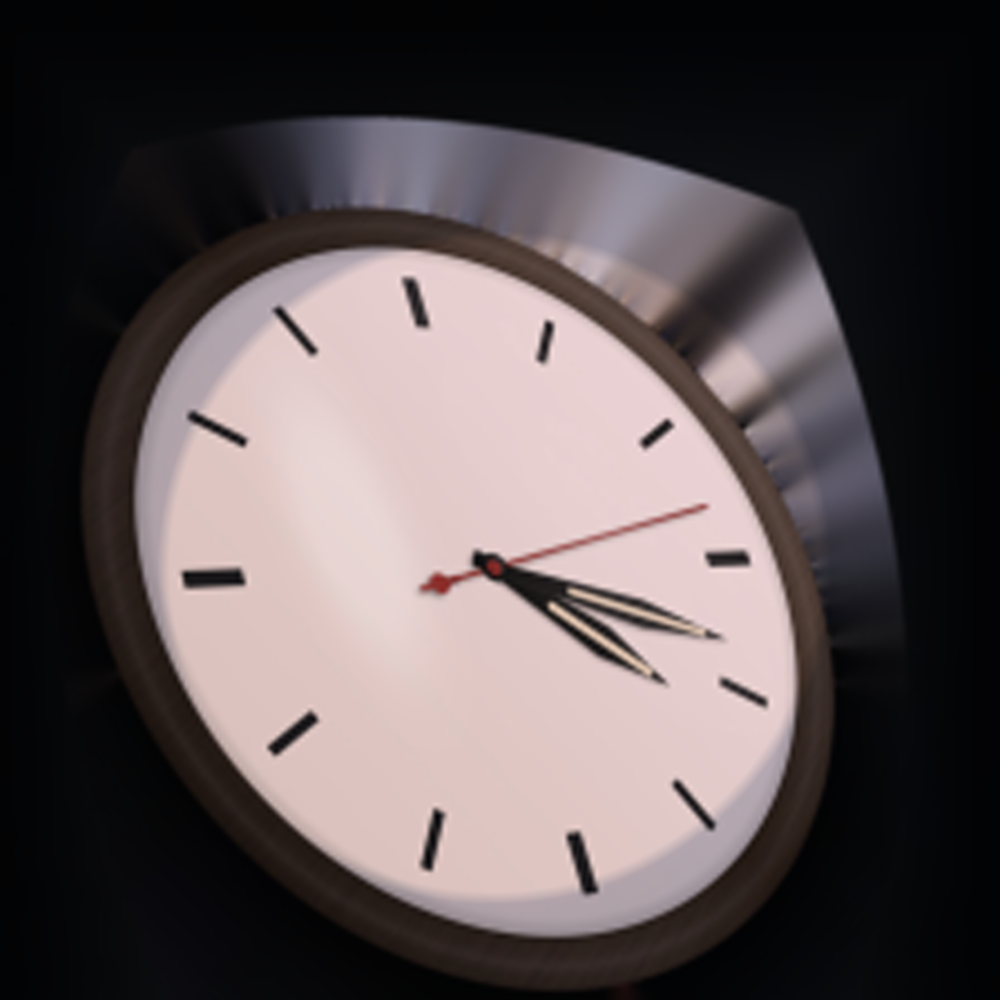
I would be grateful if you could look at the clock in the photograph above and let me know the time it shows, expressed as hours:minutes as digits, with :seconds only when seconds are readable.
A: 4:18:13
